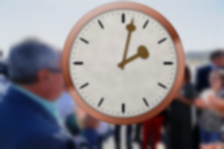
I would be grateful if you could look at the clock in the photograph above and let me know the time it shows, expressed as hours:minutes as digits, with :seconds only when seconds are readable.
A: 2:02
